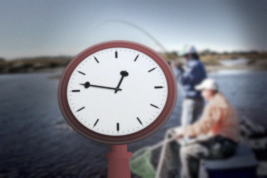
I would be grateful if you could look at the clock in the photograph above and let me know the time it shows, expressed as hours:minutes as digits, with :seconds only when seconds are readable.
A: 12:47
